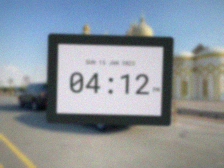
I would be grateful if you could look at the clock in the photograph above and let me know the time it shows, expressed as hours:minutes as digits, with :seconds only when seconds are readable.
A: 4:12
